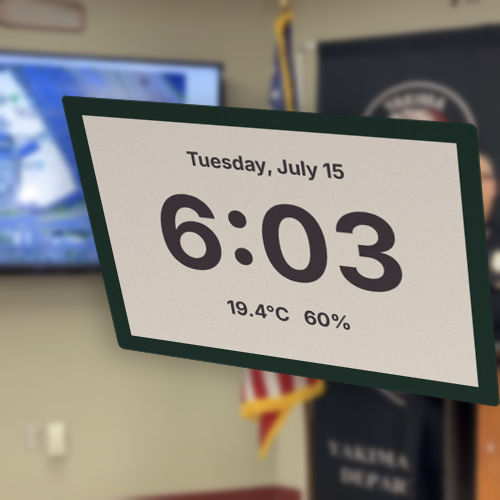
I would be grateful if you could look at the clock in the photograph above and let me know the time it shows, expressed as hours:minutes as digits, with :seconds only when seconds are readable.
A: 6:03
